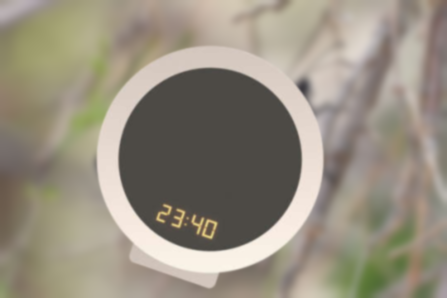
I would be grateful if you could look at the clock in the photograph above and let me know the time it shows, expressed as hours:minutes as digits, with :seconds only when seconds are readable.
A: 23:40
